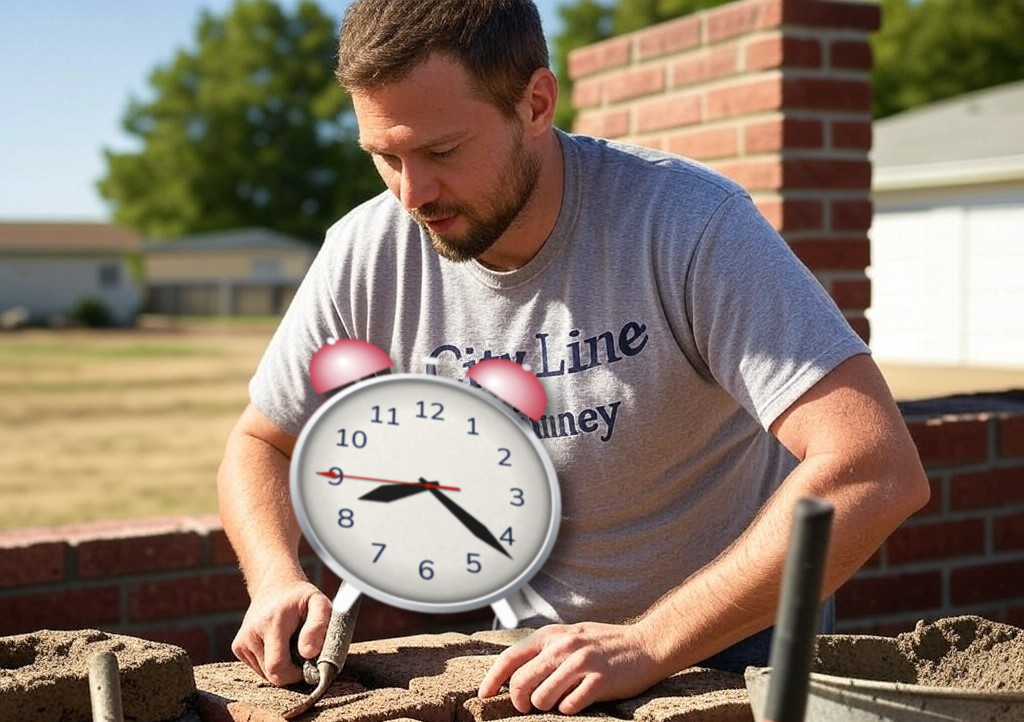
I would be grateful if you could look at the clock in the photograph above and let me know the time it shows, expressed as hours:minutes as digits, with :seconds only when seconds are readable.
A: 8:21:45
